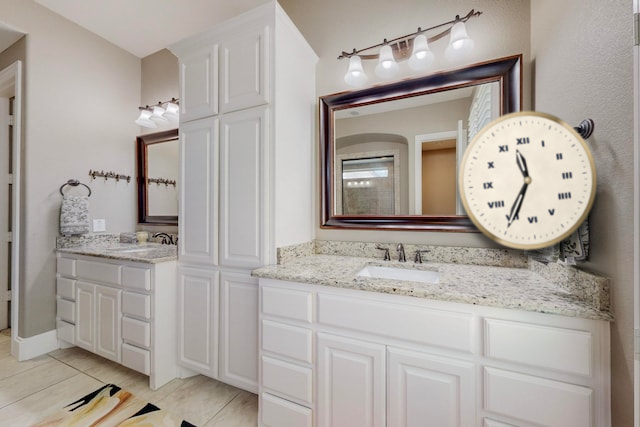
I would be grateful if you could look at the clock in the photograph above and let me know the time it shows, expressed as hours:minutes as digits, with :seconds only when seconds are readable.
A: 11:35
